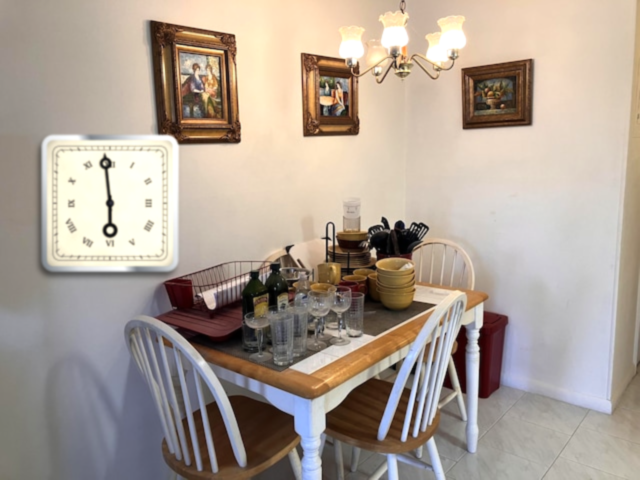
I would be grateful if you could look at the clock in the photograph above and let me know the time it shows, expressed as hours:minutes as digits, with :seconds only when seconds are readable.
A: 5:59
